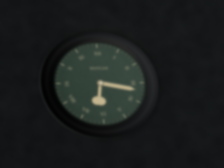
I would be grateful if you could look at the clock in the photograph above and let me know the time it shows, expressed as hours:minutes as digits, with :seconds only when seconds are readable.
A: 6:17
